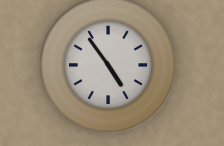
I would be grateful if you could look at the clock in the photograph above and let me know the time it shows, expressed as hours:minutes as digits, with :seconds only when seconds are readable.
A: 4:54
